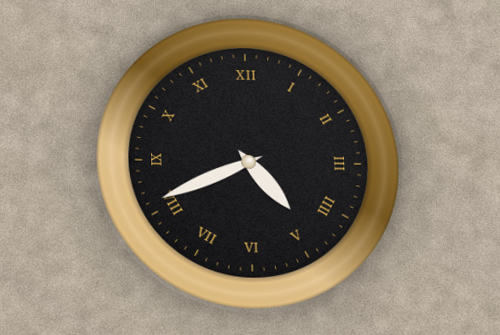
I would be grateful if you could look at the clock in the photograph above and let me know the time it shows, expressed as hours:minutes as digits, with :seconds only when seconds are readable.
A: 4:41
